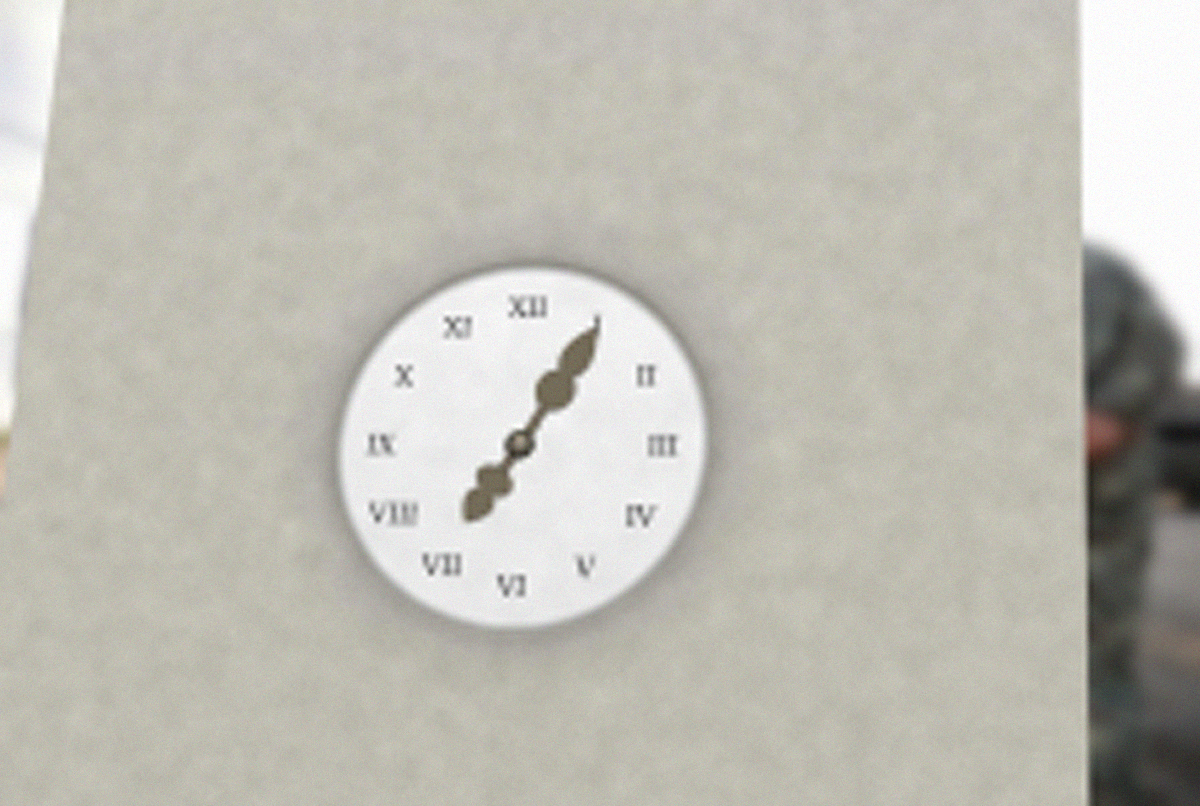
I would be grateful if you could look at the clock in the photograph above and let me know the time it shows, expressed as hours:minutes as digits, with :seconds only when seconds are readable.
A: 7:05
